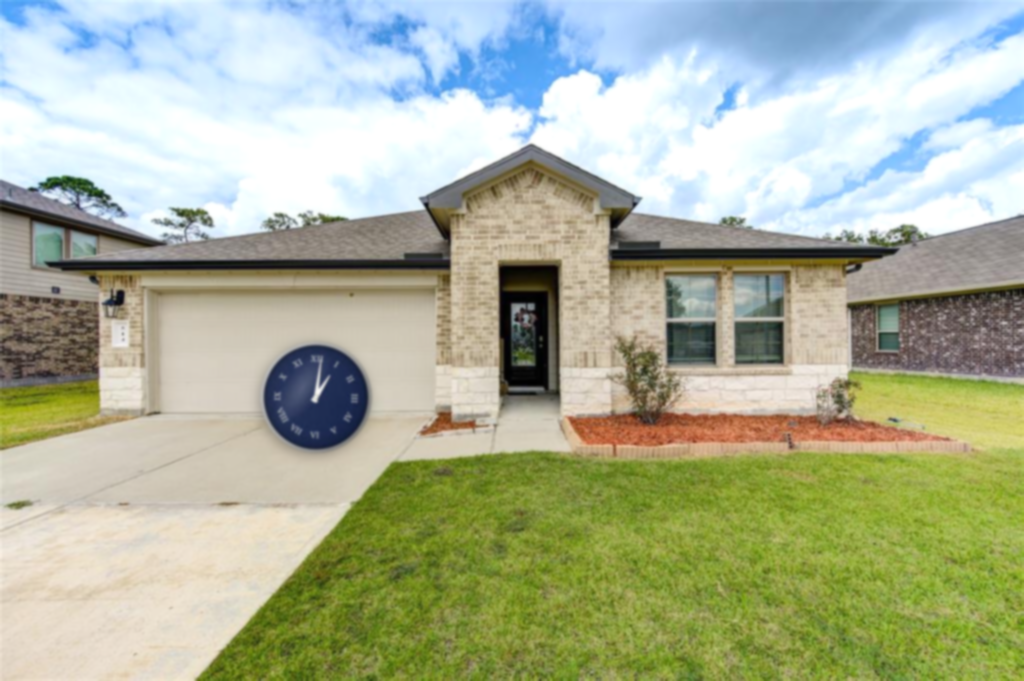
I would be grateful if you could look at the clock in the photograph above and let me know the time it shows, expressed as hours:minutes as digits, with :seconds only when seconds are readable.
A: 1:01
